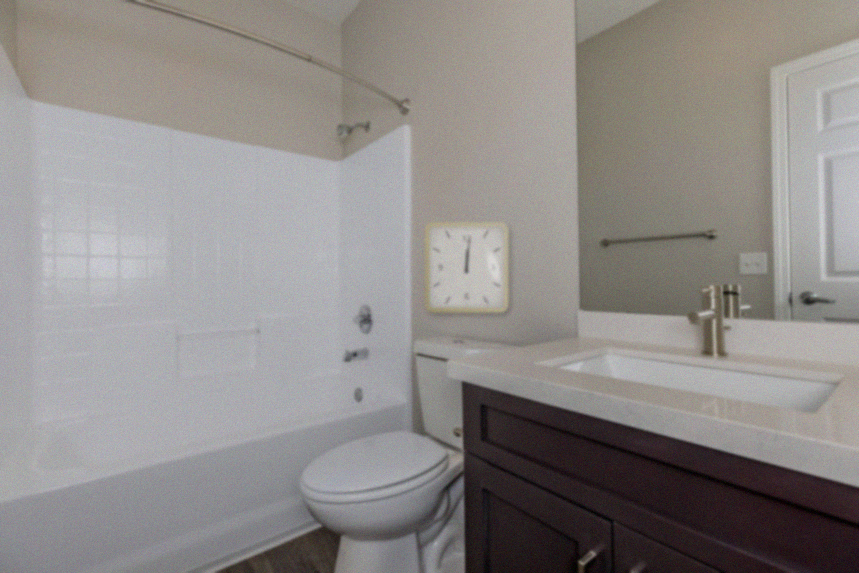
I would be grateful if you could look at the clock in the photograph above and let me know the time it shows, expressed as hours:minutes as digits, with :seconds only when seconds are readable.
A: 12:01
